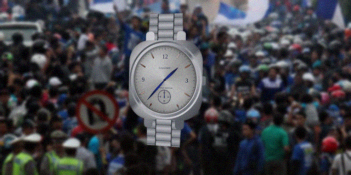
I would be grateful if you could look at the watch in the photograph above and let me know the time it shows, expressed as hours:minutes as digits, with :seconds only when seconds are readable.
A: 1:37
